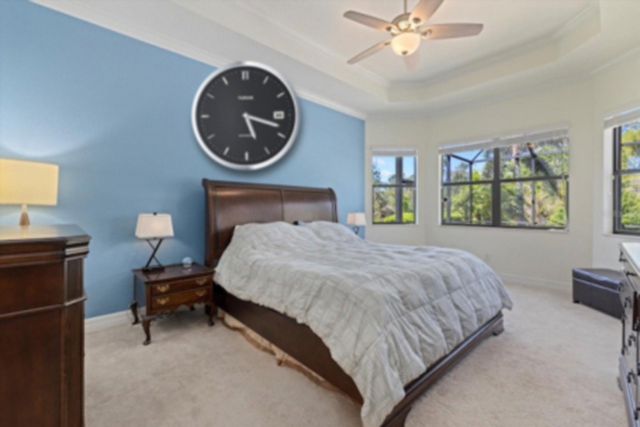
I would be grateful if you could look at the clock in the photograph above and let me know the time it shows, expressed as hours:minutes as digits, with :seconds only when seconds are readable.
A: 5:18
